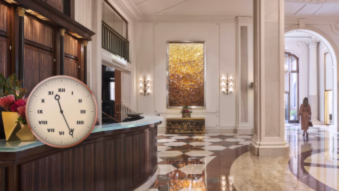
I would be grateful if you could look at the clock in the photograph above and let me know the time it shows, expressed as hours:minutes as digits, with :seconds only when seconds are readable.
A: 11:26
